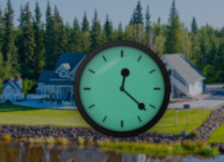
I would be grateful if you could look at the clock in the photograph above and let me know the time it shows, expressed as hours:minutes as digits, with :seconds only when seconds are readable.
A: 12:22
